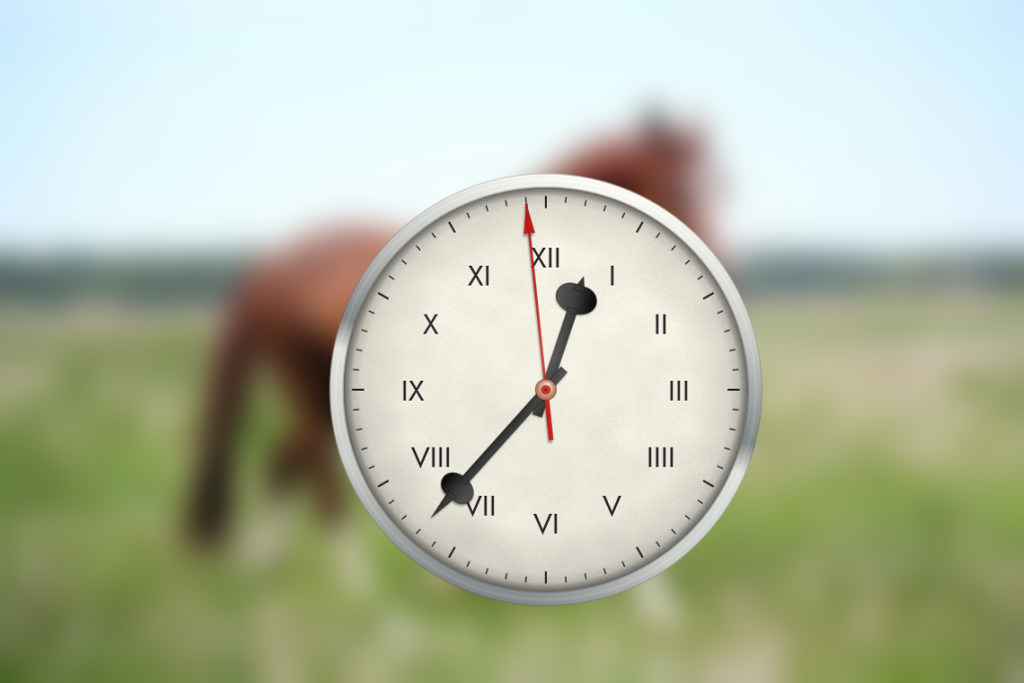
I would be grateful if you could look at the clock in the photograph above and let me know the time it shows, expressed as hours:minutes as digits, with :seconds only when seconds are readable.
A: 12:36:59
